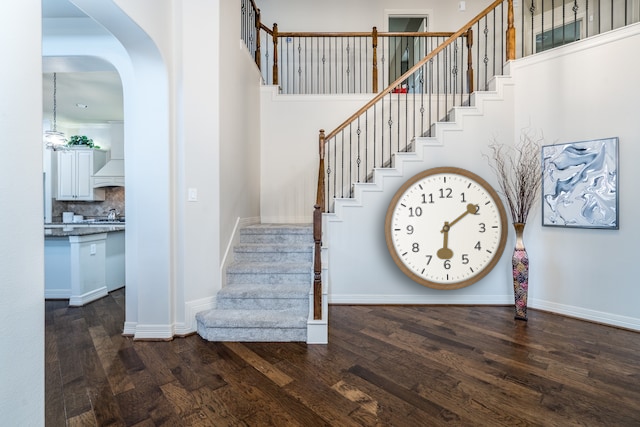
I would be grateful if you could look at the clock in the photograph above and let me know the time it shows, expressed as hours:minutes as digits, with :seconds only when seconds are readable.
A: 6:09
